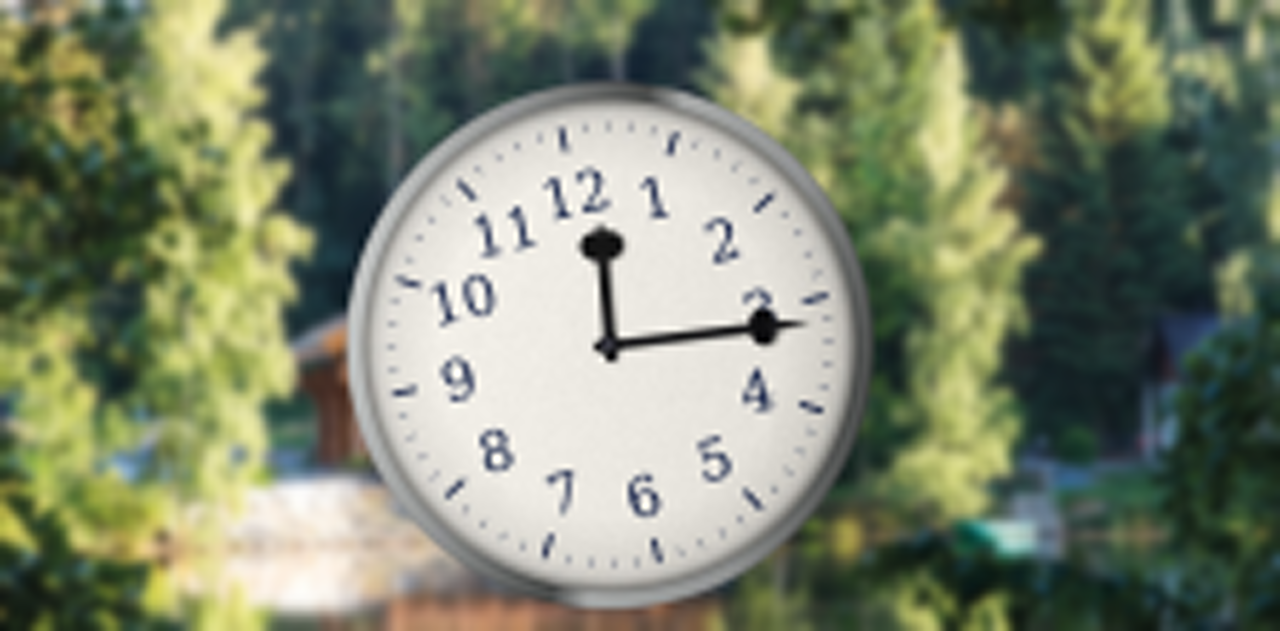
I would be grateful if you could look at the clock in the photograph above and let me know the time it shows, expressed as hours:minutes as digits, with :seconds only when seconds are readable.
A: 12:16
